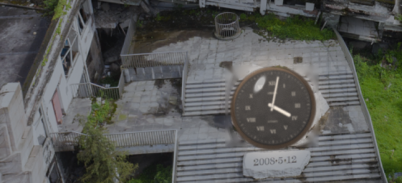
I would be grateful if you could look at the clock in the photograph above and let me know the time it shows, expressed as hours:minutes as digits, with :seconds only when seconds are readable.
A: 4:02
